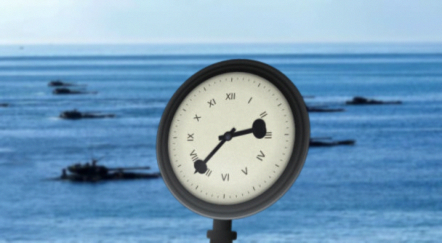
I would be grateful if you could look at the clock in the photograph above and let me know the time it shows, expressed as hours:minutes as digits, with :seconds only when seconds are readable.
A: 2:37
